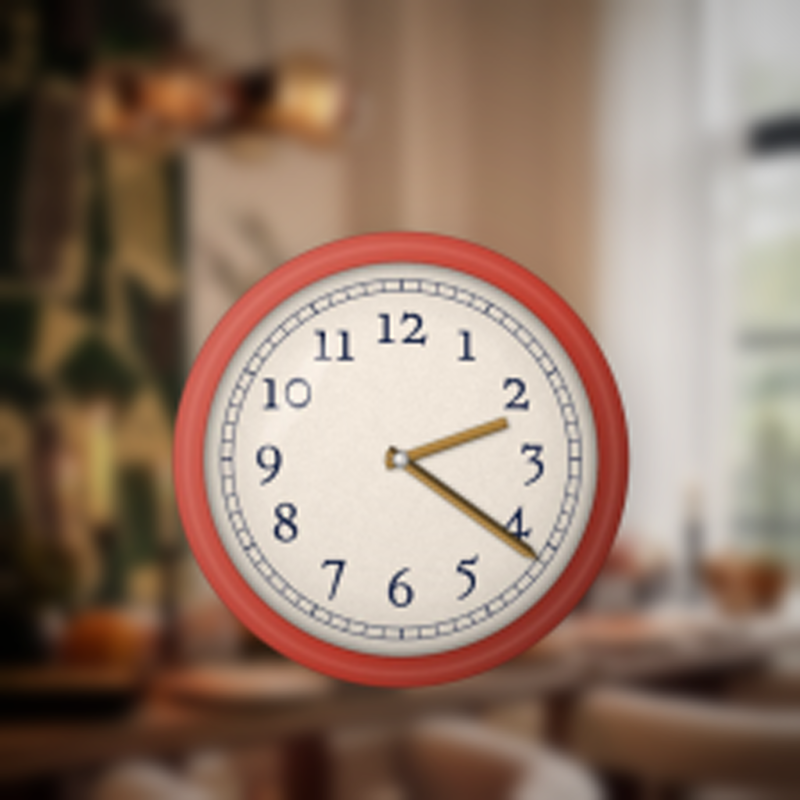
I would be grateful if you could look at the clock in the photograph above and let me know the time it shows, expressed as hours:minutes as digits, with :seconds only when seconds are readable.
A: 2:21
